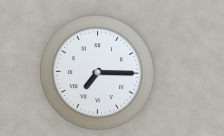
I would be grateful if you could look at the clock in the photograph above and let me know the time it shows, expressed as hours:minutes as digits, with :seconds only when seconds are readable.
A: 7:15
